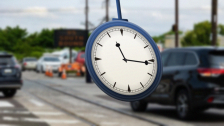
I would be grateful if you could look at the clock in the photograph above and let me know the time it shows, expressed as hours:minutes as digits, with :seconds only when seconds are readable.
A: 11:16
